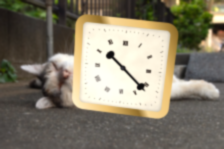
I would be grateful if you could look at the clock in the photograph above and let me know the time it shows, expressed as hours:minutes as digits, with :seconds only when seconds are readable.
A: 10:22
